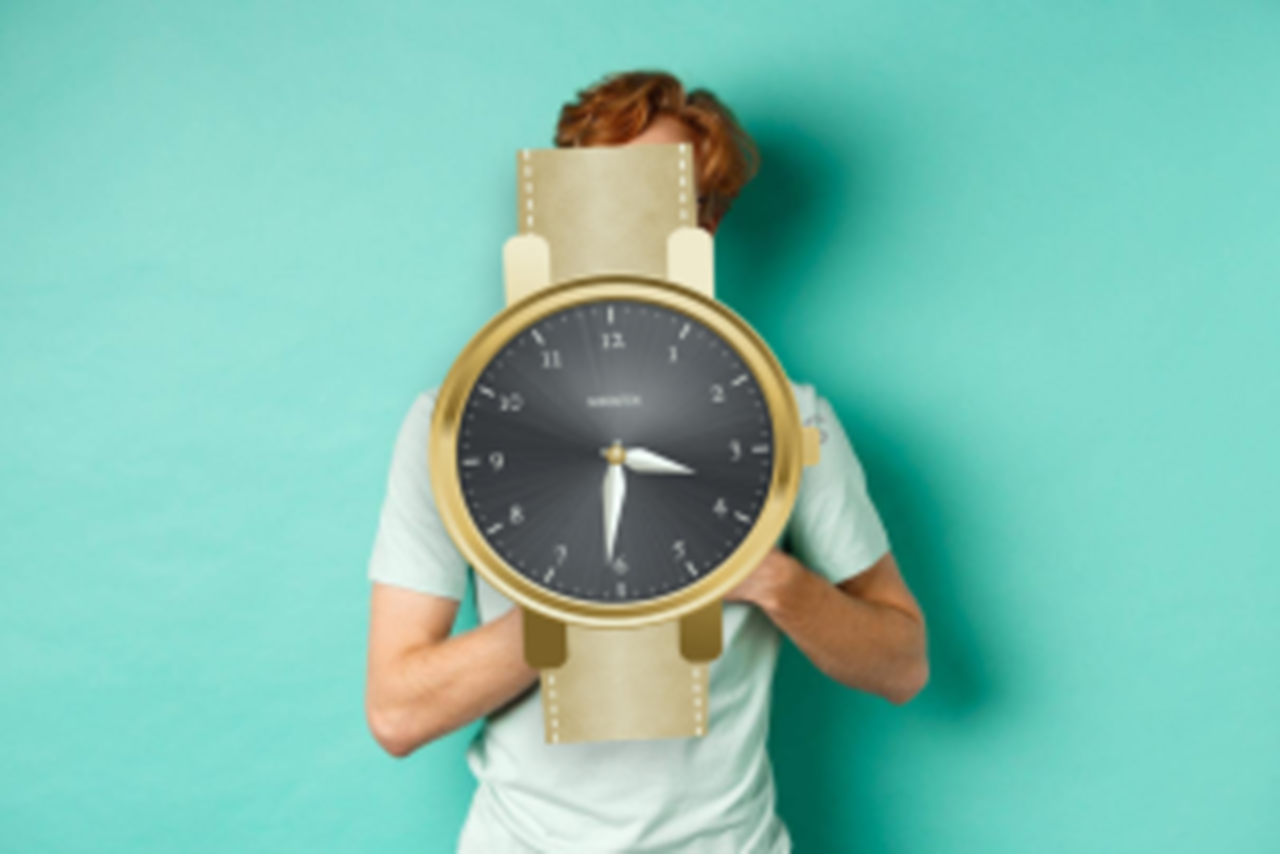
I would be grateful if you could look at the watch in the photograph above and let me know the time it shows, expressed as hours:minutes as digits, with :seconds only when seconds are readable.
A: 3:31
